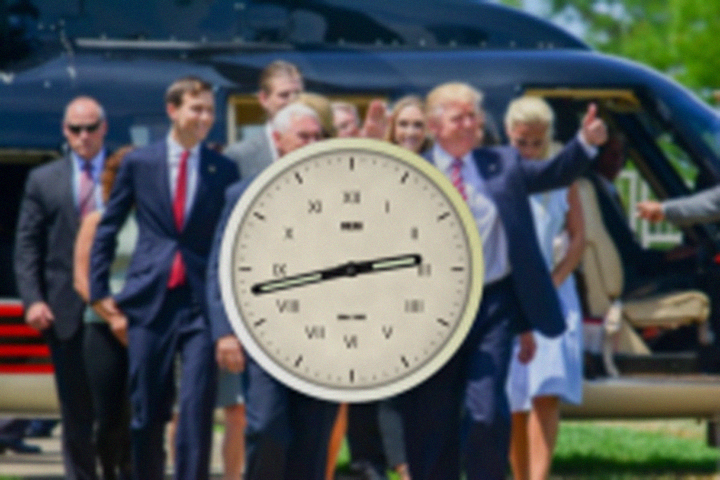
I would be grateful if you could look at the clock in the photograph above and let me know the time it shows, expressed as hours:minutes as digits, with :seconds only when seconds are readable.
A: 2:43
